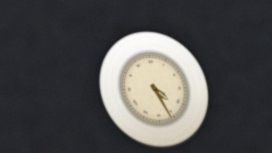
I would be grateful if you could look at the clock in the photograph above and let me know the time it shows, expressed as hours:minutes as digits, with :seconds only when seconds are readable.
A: 4:26
